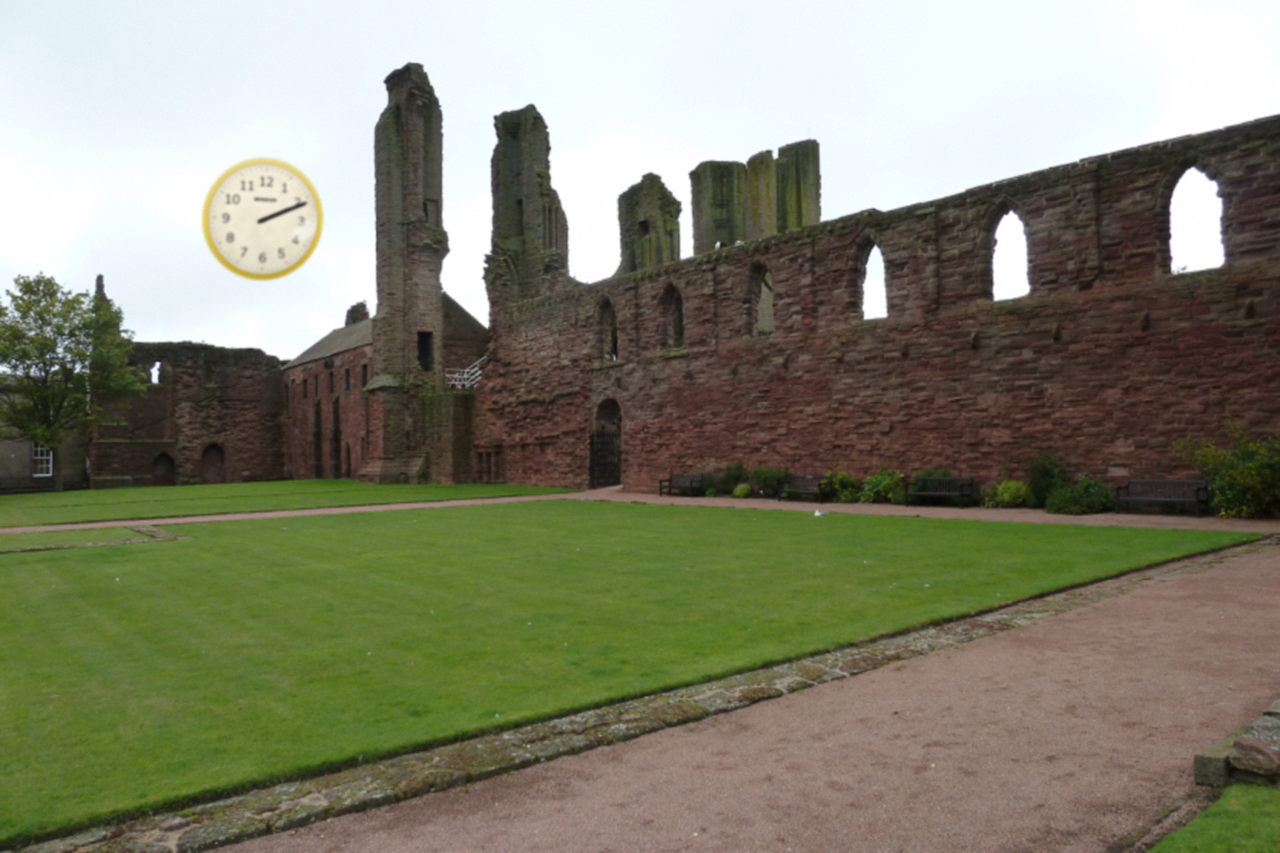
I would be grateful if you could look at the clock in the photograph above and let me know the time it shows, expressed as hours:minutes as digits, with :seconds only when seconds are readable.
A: 2:11
